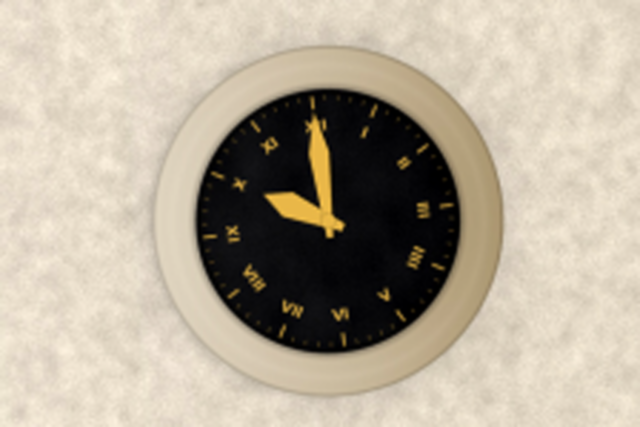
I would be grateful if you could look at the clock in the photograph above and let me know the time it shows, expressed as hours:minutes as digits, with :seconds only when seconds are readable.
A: 10:00
